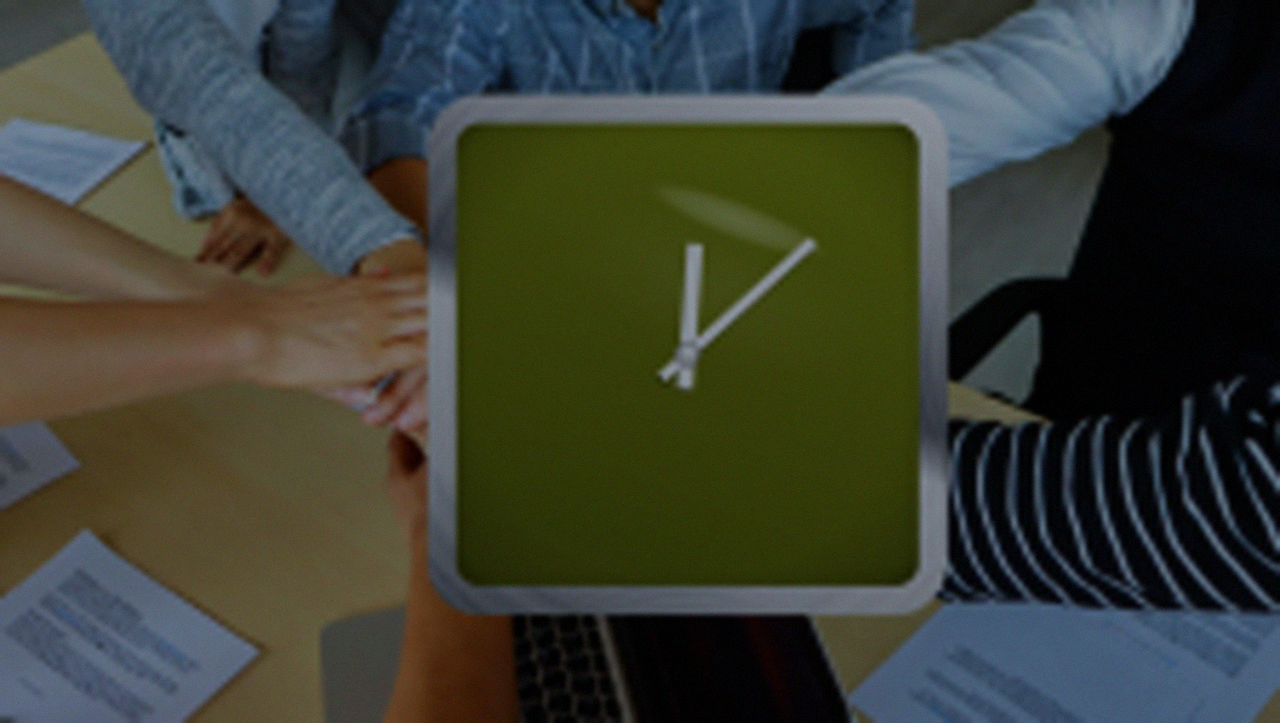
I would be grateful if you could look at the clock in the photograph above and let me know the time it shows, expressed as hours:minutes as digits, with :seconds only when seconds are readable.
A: 12:08
